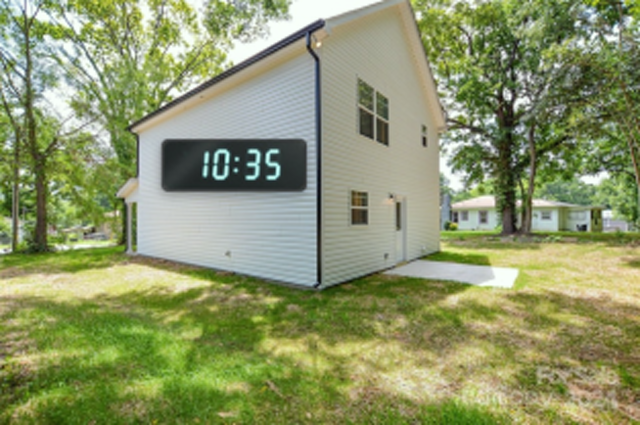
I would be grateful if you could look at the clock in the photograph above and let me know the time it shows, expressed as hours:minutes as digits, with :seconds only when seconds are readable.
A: 10:35
